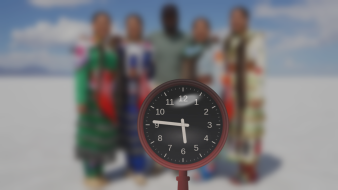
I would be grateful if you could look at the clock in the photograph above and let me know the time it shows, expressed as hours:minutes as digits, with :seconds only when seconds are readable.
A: 5:46
